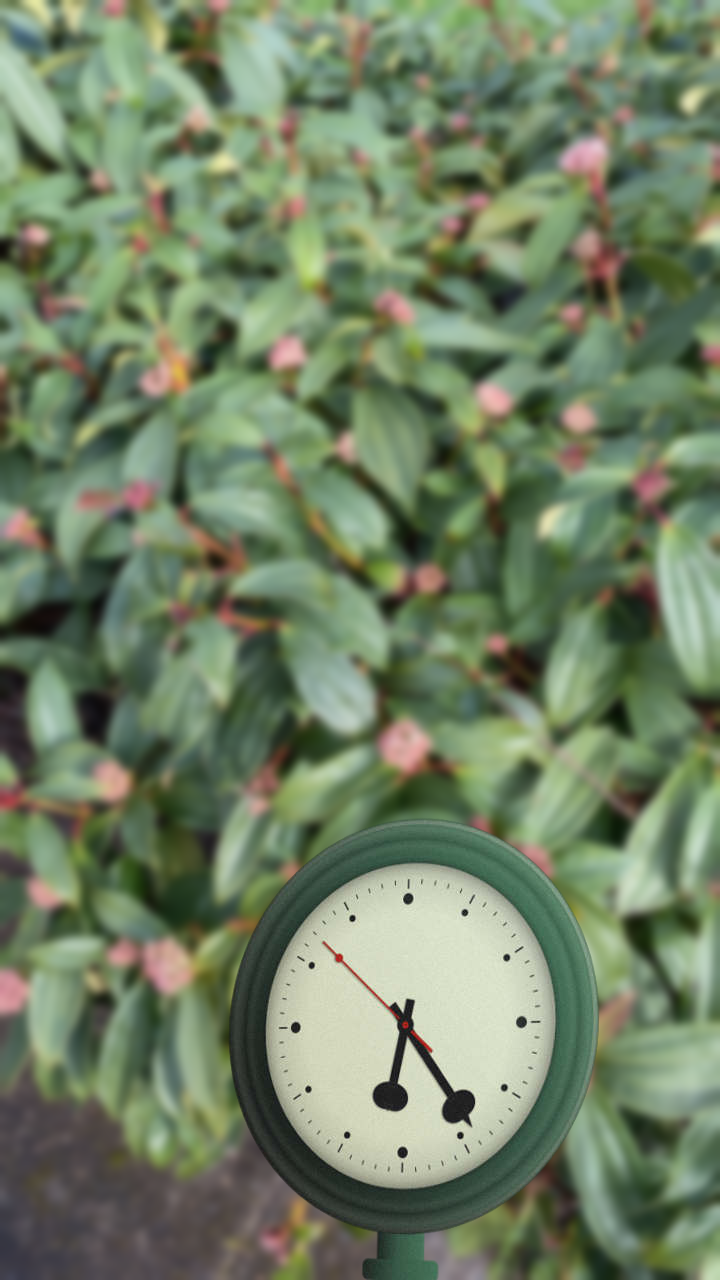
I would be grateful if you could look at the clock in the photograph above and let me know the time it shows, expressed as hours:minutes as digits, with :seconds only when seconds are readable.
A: 6:23:52
